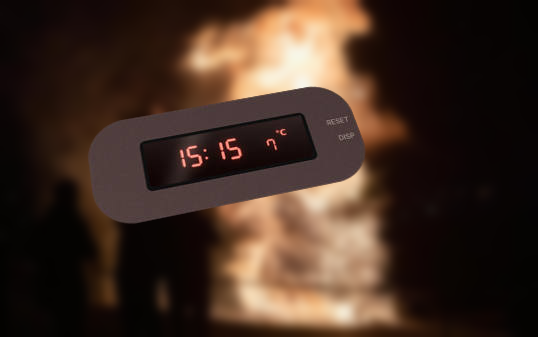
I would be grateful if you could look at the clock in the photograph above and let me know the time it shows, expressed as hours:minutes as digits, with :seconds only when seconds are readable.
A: 15:15
